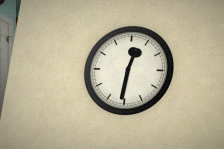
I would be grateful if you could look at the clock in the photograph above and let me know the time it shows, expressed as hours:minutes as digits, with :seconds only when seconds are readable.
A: 12:31
